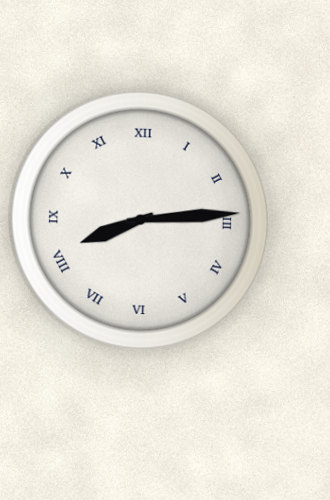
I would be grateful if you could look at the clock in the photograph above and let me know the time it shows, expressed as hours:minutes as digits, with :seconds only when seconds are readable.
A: 8:14
